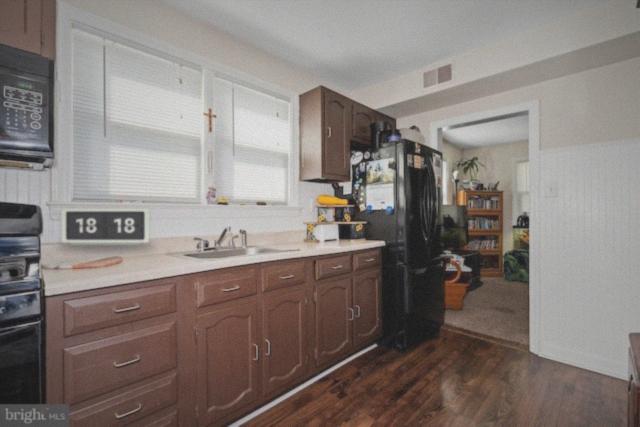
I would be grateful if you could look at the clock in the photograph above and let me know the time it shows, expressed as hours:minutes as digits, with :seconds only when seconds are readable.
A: 18:18
